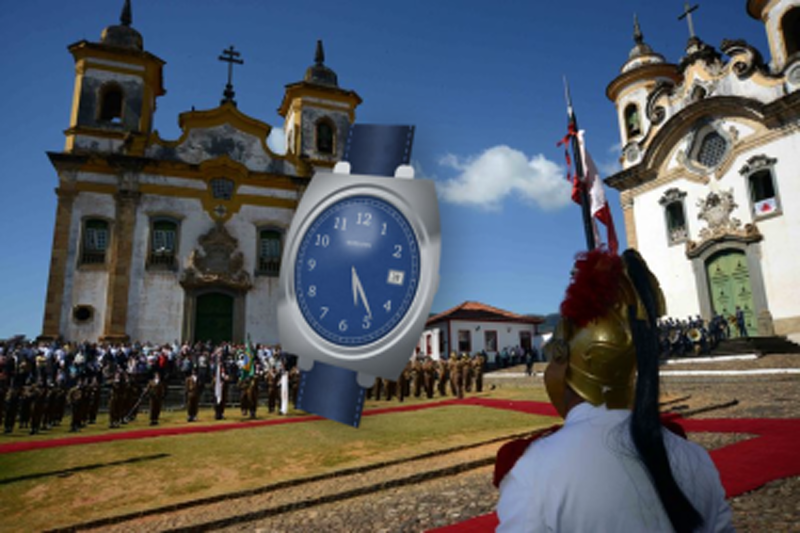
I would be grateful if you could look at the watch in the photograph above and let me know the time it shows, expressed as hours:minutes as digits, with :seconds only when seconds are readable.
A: 5:24
